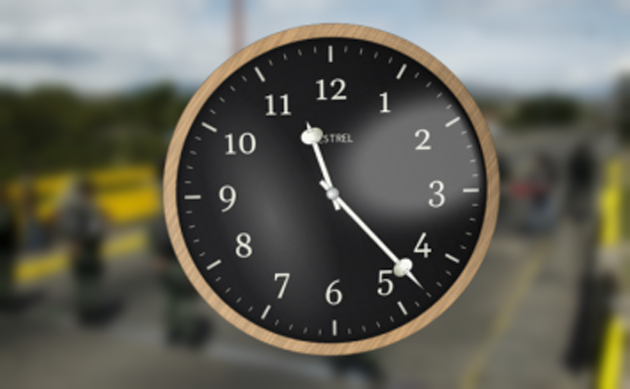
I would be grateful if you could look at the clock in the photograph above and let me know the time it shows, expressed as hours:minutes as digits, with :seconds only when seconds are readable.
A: 11:23
